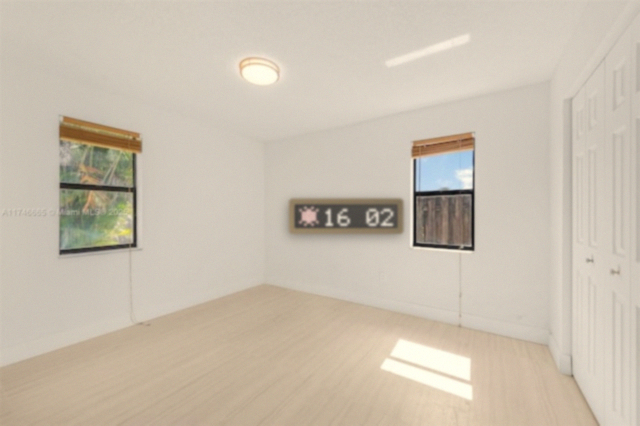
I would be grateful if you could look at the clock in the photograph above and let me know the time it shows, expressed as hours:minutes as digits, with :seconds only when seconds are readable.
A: 16:02
